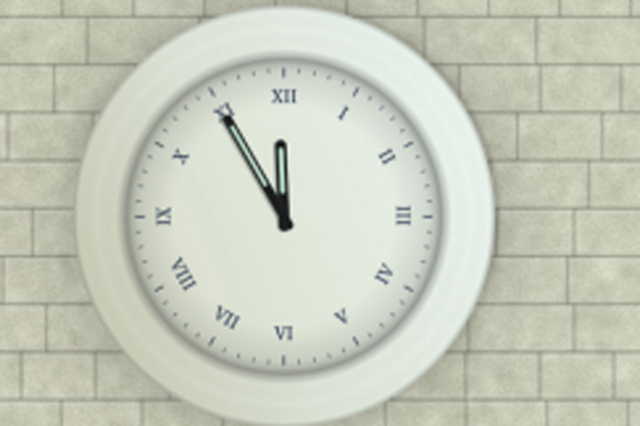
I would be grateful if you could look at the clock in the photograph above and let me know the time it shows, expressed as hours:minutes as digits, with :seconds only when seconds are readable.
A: 11:55
